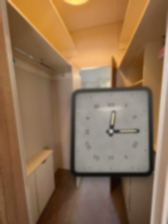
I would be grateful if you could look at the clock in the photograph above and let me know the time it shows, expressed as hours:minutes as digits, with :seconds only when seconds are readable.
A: 12:15
